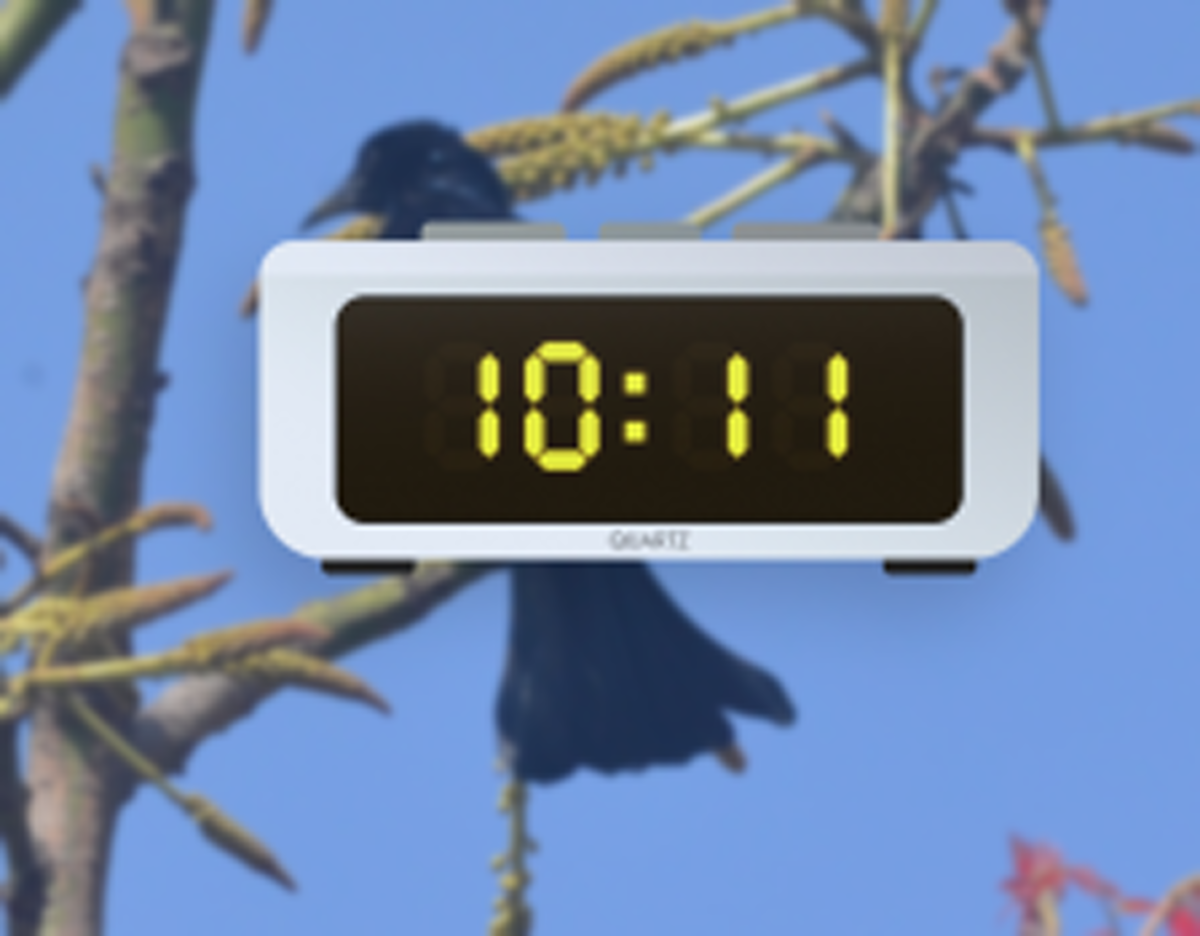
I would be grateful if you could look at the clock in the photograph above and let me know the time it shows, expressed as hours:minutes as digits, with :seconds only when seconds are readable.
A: 10:11
